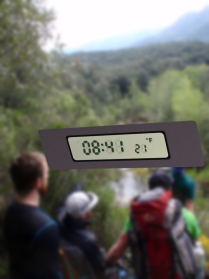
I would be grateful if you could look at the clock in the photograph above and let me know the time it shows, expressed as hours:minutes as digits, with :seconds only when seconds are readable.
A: 8:41
